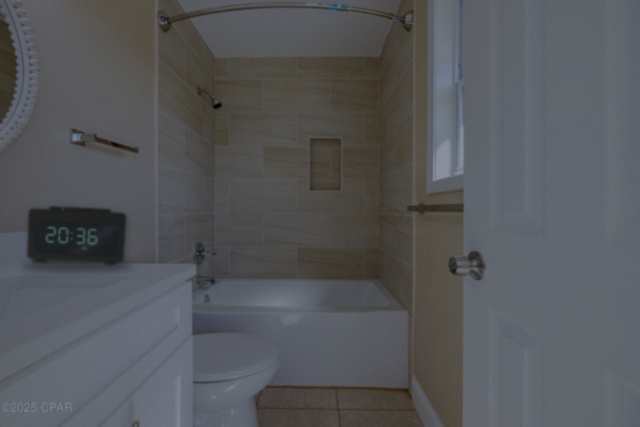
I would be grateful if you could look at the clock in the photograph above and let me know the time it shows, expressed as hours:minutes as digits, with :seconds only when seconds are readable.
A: 20:36
